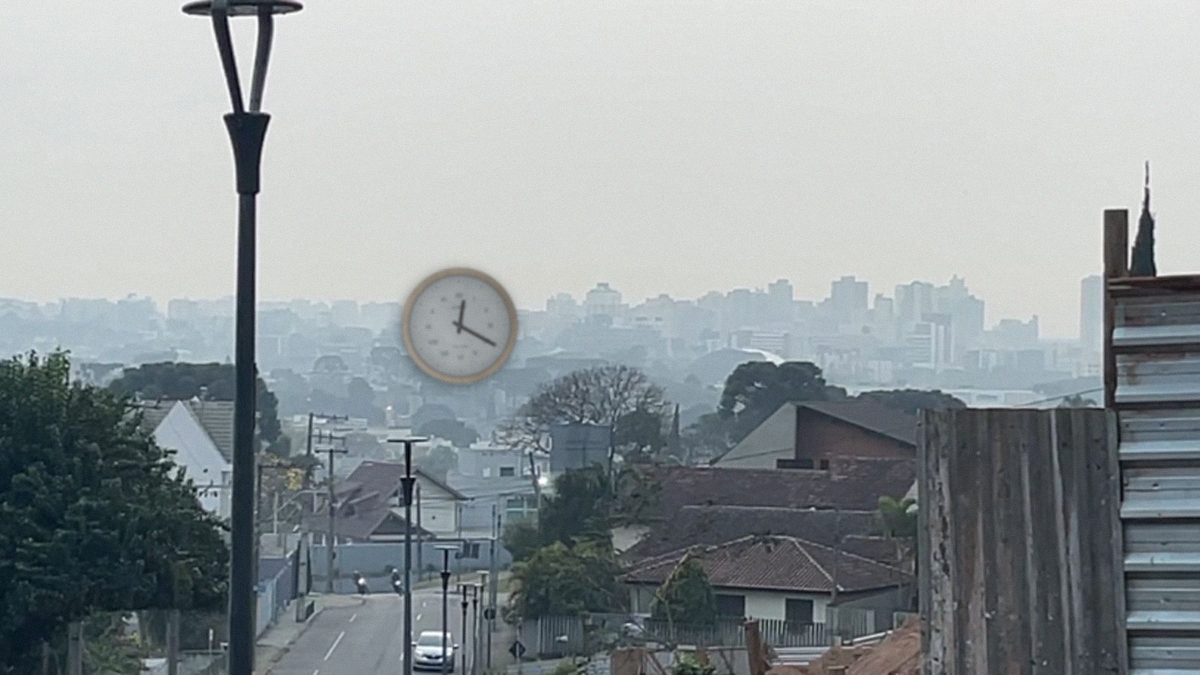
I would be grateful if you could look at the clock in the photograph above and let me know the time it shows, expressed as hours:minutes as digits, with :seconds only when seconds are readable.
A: 12:20
